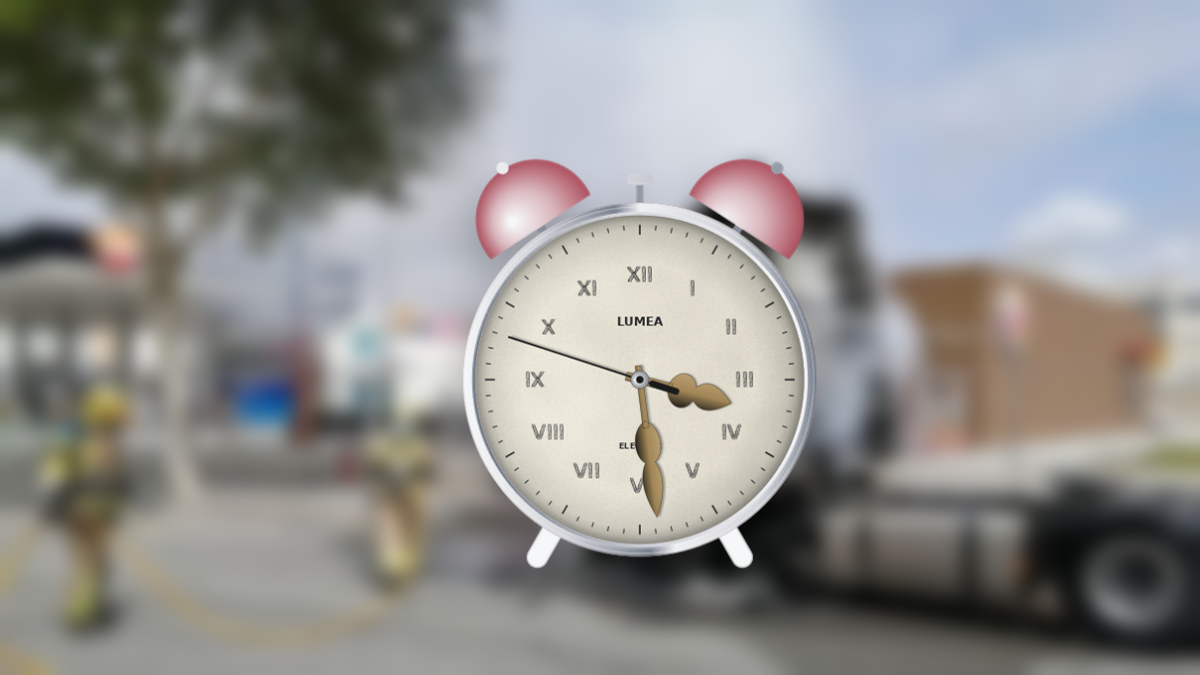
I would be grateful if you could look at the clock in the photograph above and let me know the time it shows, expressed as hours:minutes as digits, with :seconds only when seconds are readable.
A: 3:28:48
